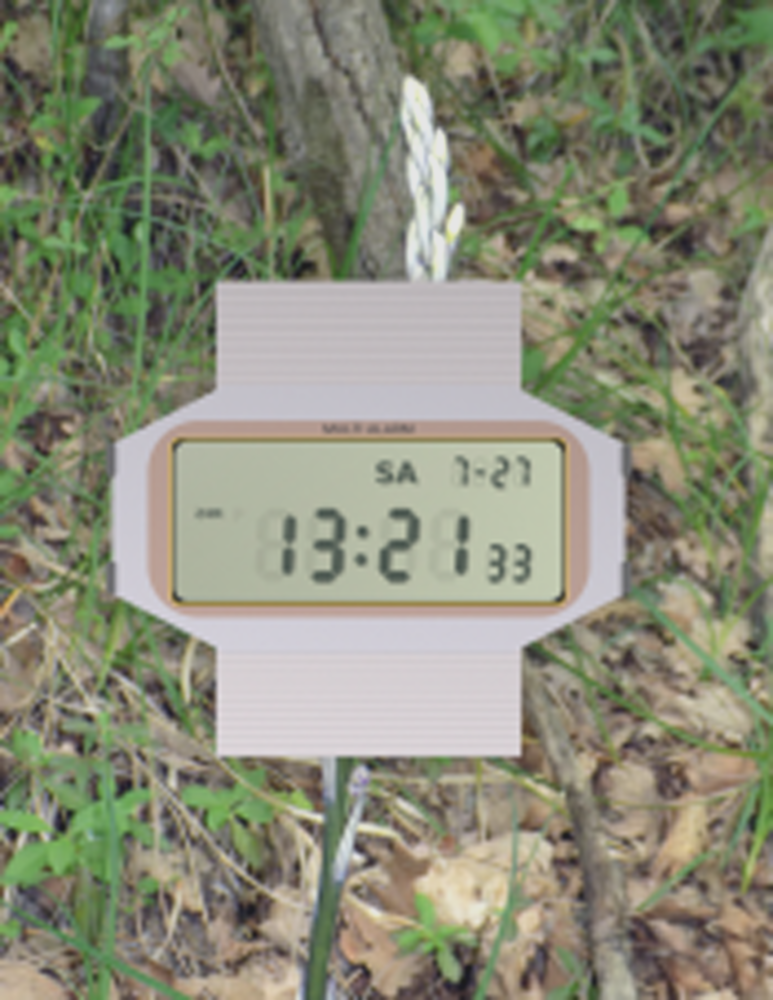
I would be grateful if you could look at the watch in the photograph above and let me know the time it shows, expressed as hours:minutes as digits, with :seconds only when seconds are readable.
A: 13:21:33
